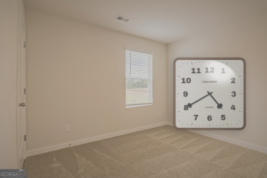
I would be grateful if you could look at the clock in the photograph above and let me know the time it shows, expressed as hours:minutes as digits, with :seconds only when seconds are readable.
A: 4:40
